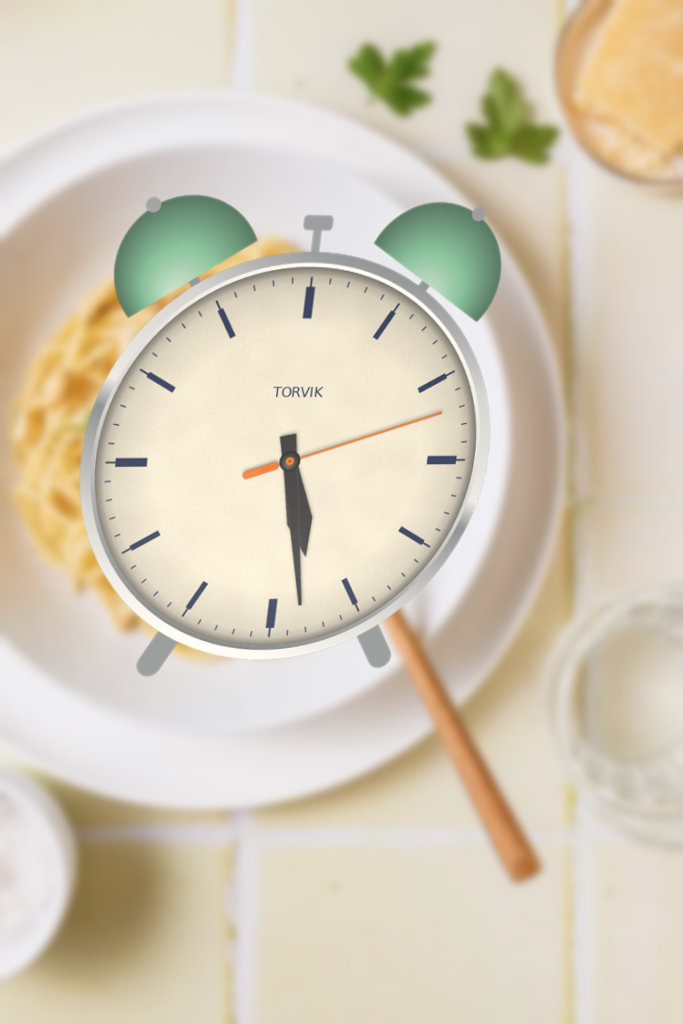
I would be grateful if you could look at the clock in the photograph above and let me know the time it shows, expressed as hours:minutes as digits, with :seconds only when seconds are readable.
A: 5:28:12
